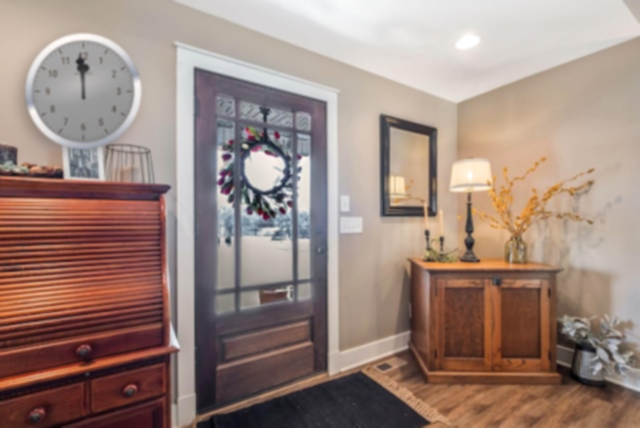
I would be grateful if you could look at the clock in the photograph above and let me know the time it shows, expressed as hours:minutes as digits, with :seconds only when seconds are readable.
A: 11:59
